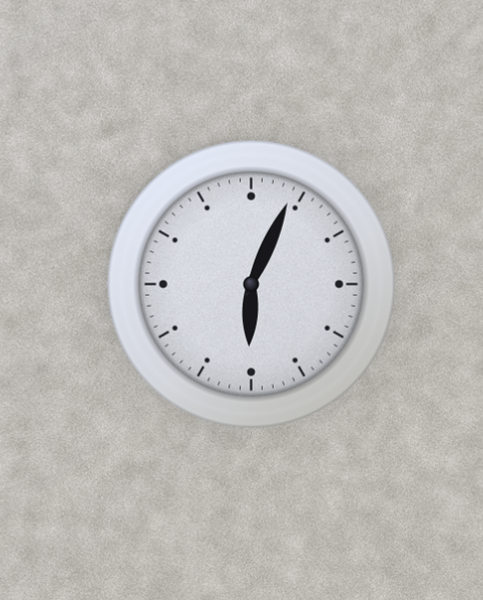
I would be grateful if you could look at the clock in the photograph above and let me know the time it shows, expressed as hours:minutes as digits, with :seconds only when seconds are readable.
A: 6:04
